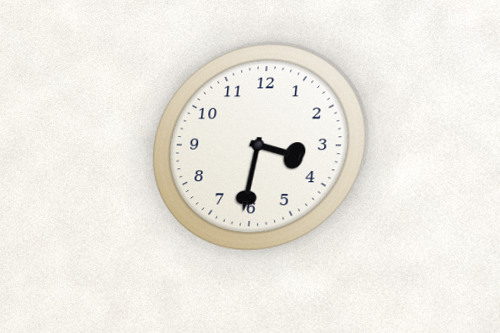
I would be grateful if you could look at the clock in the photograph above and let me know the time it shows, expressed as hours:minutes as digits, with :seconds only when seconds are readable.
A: 3:31
